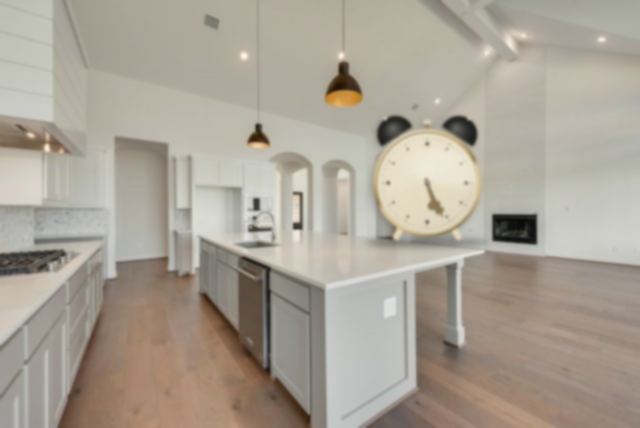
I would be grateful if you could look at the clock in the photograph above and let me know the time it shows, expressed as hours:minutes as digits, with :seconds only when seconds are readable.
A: 5:26
